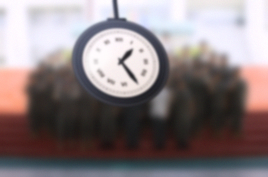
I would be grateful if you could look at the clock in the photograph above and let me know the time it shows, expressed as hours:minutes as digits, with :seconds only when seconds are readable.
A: 1:25
